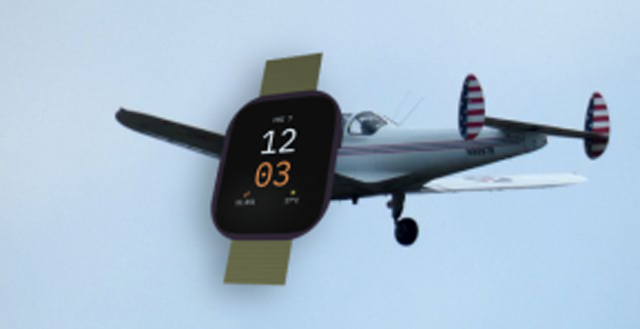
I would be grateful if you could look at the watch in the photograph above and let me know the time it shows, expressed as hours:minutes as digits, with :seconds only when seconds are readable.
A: 12:03
